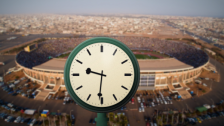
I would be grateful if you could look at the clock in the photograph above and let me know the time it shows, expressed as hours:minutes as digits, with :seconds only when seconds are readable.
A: 9:31
